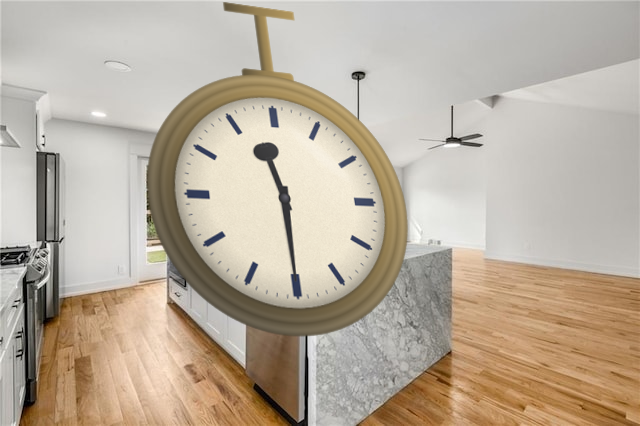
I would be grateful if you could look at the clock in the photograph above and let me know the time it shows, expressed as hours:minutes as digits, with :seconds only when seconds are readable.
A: 11:30
